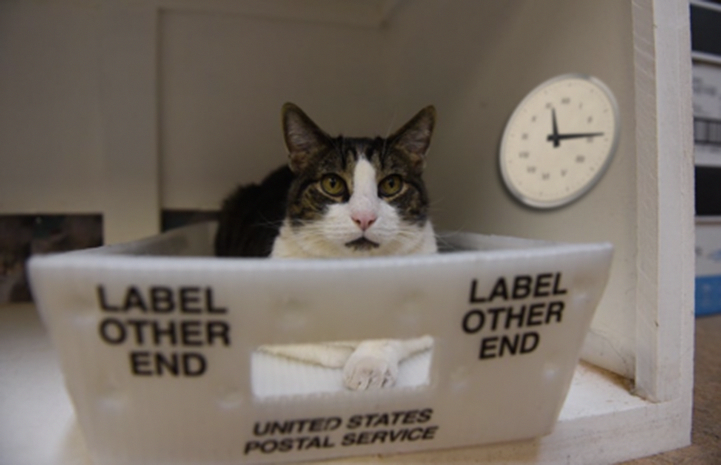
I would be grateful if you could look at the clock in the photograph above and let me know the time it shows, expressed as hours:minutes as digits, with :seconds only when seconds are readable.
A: 11:14
